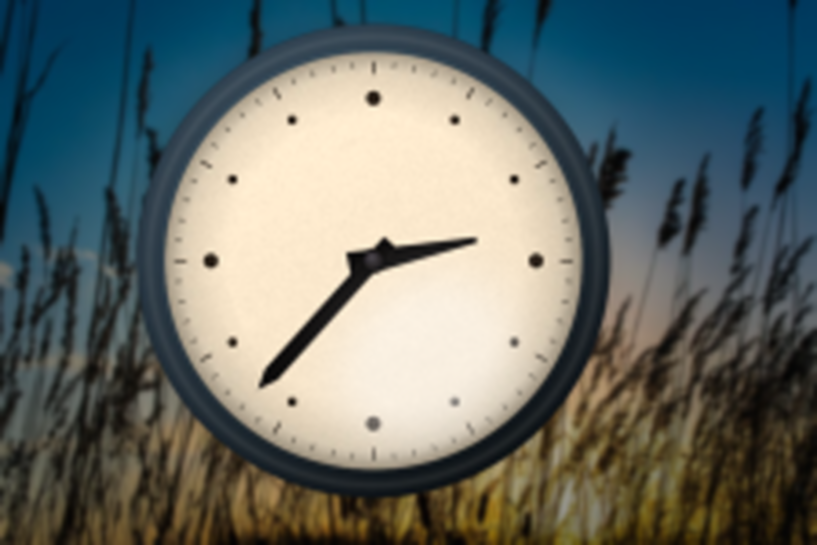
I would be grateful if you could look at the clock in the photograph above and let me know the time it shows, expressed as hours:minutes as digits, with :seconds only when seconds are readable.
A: 2:37
